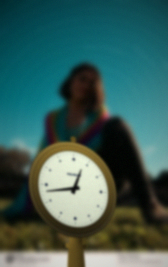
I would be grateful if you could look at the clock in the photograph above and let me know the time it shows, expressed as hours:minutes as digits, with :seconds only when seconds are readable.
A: 12:43
